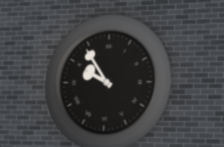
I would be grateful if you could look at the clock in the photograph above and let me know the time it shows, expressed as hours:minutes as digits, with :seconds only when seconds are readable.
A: 9:54
